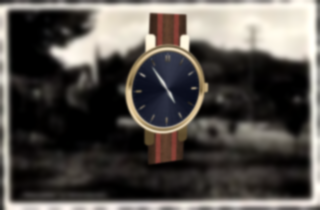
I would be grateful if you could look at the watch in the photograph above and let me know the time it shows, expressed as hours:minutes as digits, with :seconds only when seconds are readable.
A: 4:54
